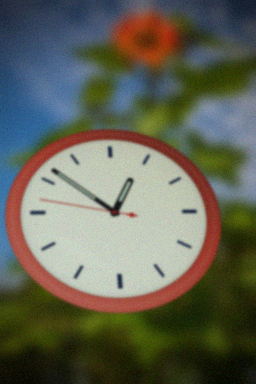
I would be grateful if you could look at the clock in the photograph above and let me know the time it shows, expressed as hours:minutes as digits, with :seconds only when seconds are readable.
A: 12:51:47
